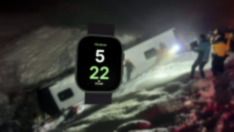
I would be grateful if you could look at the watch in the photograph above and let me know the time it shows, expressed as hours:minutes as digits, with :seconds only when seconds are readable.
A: 5:22
